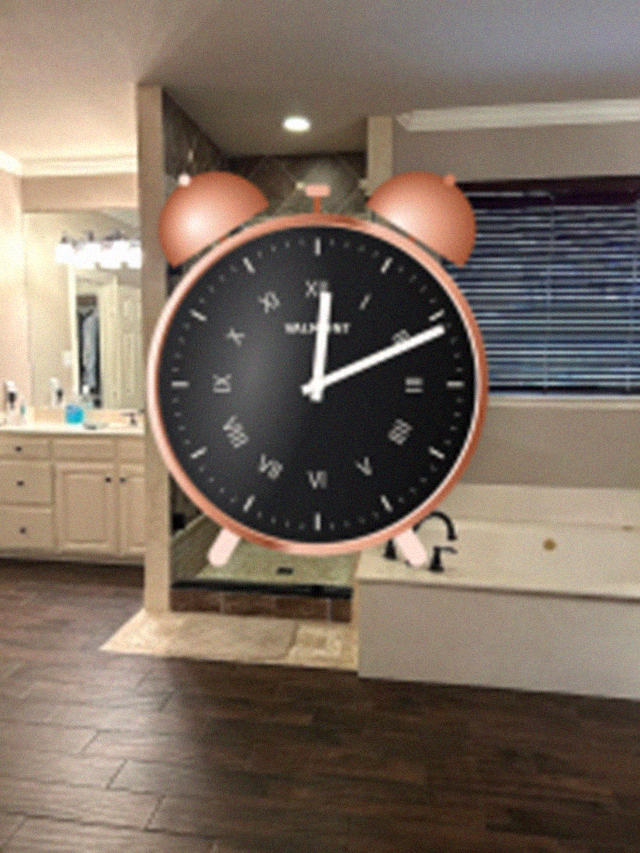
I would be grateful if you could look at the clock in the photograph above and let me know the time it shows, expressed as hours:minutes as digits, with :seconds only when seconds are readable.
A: 12:11
